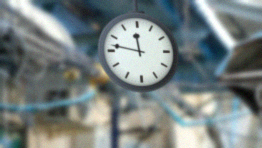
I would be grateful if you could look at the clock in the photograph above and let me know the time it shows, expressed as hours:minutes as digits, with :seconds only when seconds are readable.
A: 11:47
